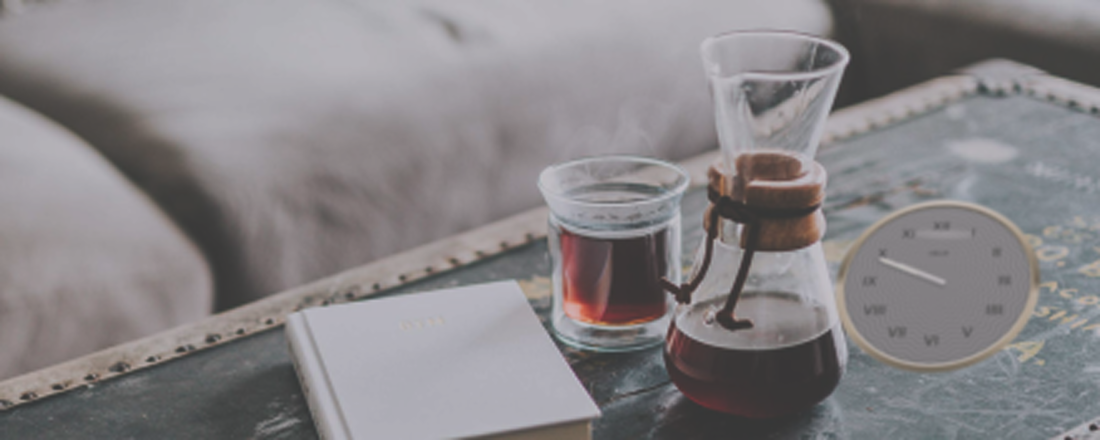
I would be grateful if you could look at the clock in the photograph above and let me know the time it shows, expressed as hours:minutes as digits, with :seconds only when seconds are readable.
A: 9:49
